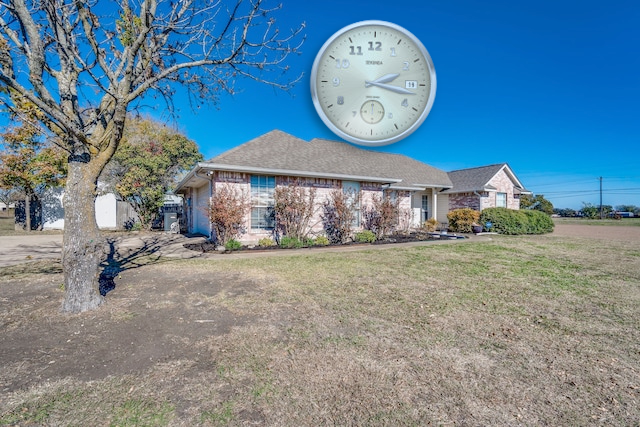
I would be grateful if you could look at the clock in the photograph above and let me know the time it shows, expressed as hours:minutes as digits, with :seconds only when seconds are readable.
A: 2:17
